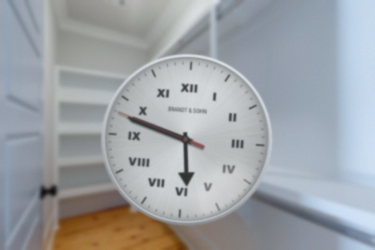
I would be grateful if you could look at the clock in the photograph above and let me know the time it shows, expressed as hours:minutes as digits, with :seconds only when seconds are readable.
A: 5:47:48
